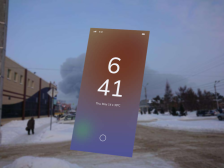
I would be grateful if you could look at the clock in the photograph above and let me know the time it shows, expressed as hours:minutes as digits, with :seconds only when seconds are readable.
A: 6:41
